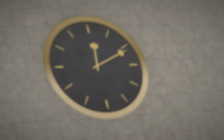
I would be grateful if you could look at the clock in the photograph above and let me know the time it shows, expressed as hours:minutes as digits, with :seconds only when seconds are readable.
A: 12:11
